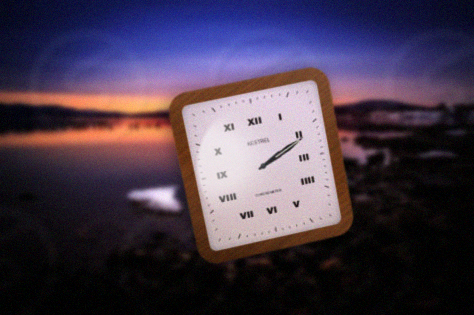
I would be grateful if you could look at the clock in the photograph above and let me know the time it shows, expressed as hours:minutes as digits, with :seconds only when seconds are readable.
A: 2:11
